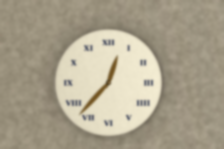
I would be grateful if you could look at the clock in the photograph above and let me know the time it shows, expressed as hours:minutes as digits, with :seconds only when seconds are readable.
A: 12:37
